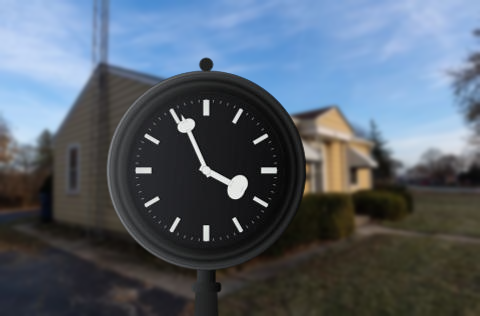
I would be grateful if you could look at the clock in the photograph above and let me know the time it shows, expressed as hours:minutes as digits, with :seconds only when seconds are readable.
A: 3:56
